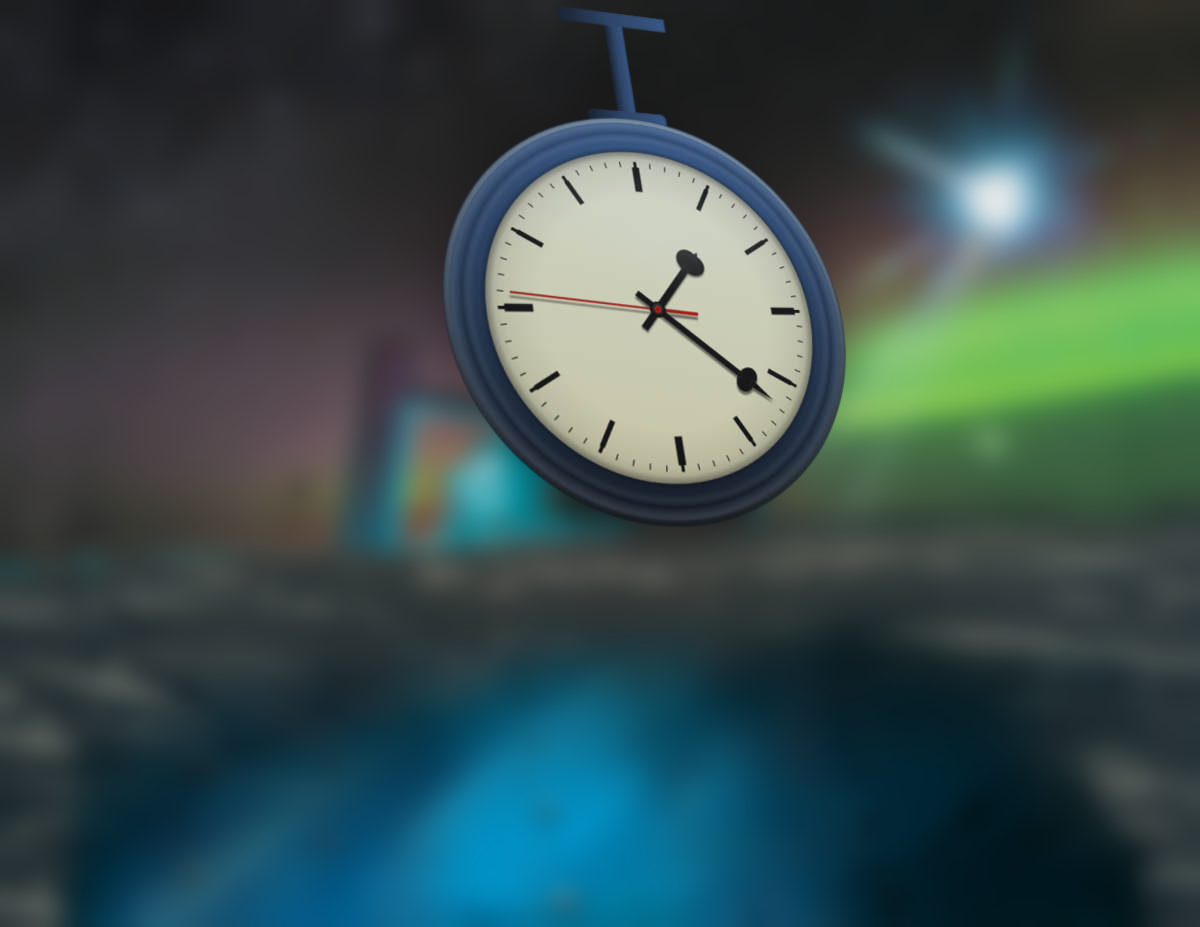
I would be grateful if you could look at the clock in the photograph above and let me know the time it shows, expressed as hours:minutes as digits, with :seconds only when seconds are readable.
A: 1:21:46
